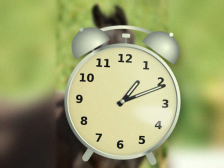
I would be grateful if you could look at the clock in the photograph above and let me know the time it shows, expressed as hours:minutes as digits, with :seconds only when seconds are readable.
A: 1:11
